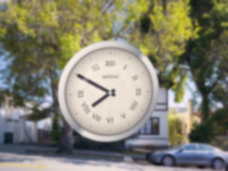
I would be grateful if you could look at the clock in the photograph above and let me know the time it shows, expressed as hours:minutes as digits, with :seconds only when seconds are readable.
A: 7:50
